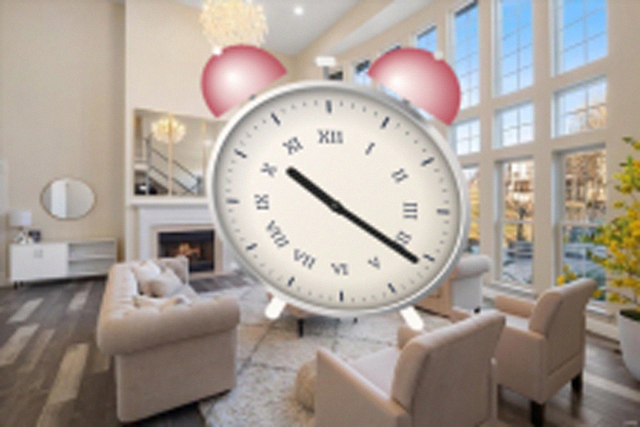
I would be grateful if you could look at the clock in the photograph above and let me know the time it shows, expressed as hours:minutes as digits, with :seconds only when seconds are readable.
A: 10:21
